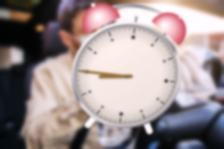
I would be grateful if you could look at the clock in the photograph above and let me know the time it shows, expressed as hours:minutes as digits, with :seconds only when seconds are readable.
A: 8:45
